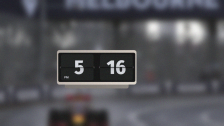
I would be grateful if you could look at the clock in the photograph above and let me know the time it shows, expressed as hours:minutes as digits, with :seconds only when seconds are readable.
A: 5:16
